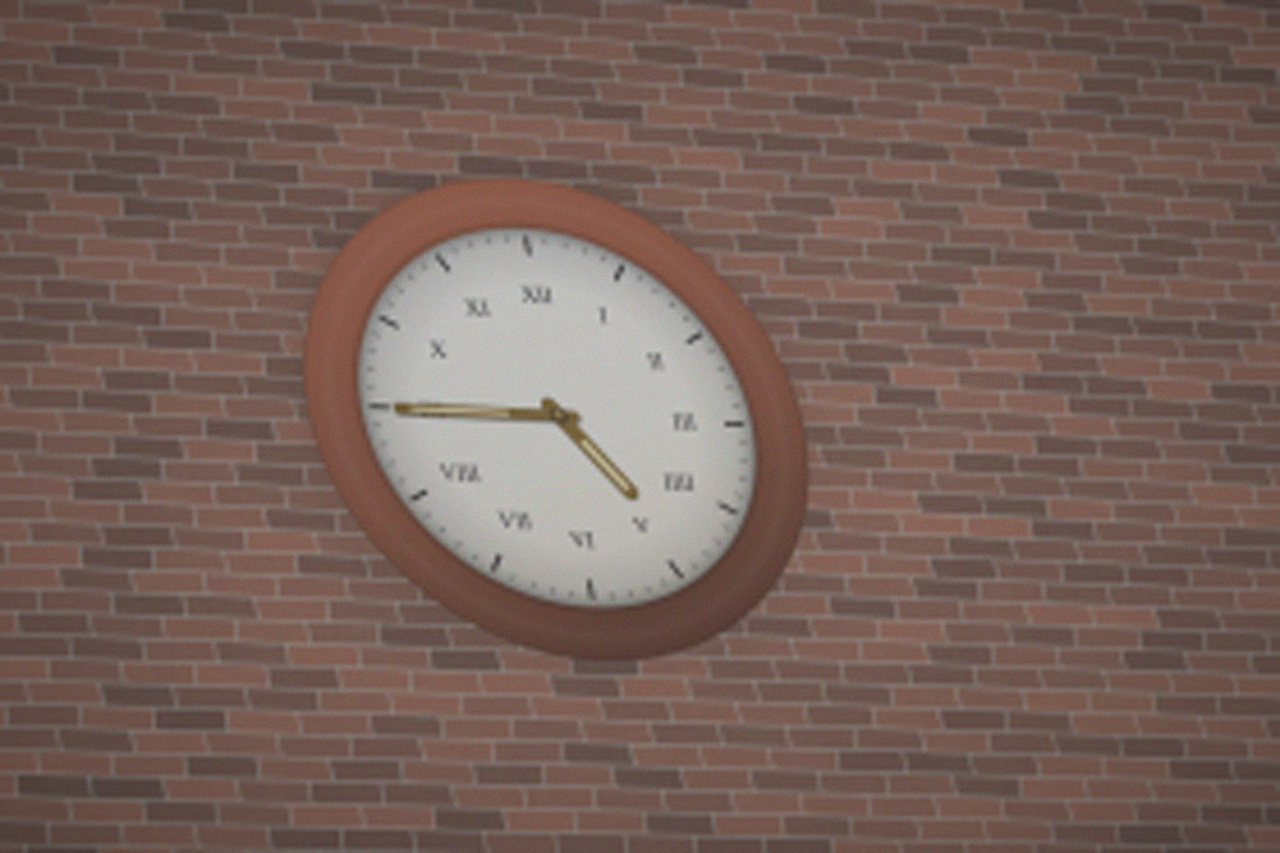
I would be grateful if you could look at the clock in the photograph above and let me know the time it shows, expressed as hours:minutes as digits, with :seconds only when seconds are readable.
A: 4:45
